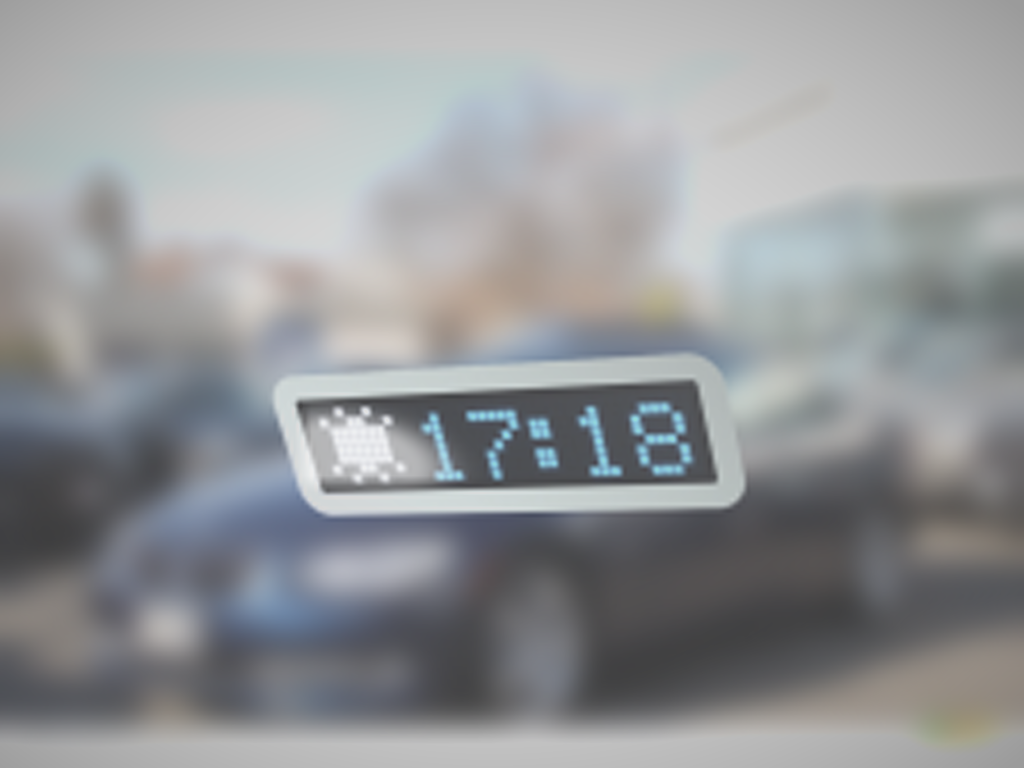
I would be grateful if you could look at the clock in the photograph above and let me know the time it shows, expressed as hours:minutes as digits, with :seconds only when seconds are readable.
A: 17:18
